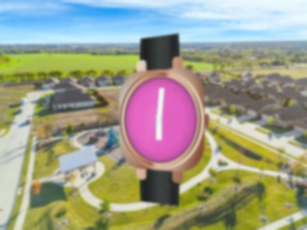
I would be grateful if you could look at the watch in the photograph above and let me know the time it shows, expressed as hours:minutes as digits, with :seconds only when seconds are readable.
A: 6:01
